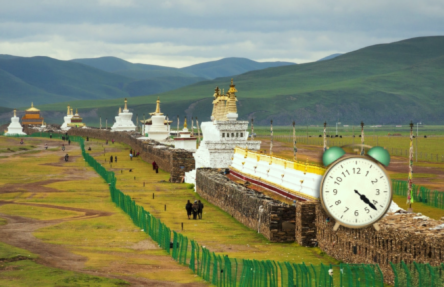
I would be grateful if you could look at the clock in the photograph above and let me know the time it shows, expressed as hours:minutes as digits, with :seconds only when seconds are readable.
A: 4:22
